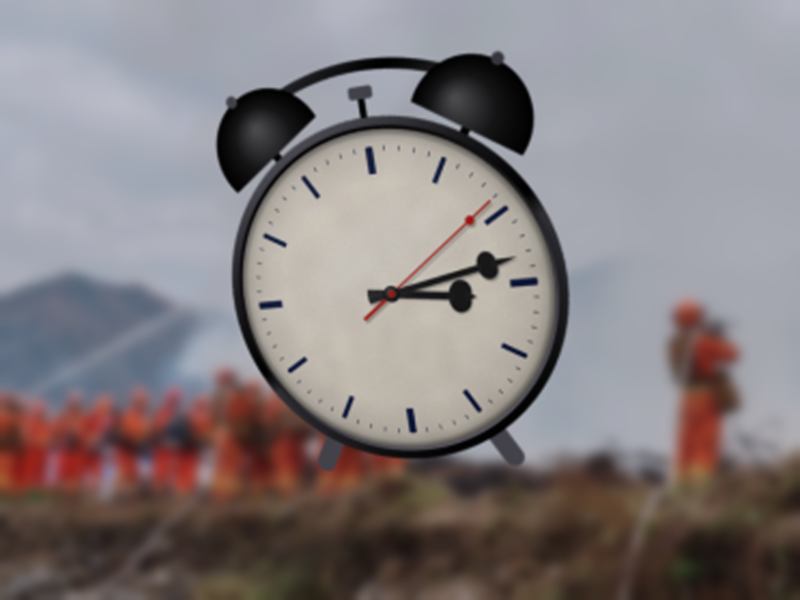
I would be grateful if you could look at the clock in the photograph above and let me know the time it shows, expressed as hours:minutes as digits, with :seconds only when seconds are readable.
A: 3:13:09
